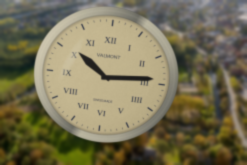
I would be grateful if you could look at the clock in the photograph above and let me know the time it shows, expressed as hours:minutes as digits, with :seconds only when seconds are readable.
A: 10:14
